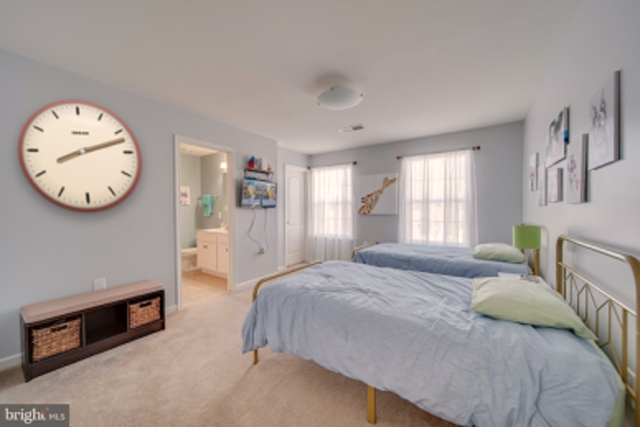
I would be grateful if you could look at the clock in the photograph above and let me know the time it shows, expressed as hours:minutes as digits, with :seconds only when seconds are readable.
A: 8:12
